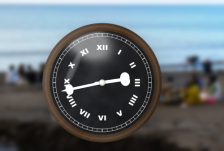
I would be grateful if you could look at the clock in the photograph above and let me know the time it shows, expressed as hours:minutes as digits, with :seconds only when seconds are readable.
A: 2:43
